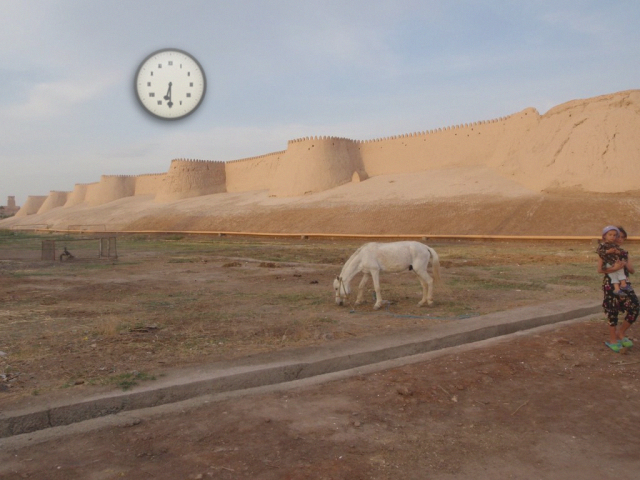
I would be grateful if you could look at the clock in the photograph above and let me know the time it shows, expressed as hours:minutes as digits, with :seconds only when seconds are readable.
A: 6:30
